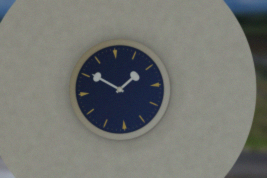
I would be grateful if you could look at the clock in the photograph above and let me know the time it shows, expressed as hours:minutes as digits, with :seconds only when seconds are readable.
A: 1:51
